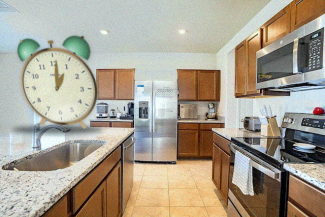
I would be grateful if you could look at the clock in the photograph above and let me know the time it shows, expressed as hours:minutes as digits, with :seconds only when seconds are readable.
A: 1:01
